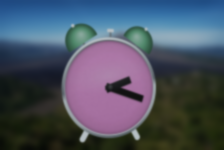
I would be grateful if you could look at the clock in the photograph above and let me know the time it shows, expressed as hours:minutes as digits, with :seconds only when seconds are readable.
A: 2:18
